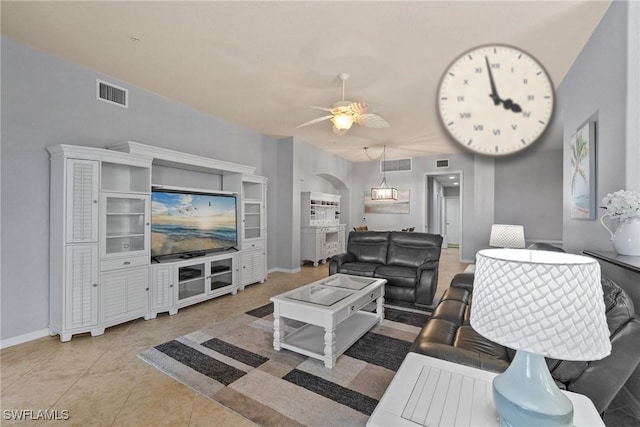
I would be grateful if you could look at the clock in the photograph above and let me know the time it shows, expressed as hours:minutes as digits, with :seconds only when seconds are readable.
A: 3:58
